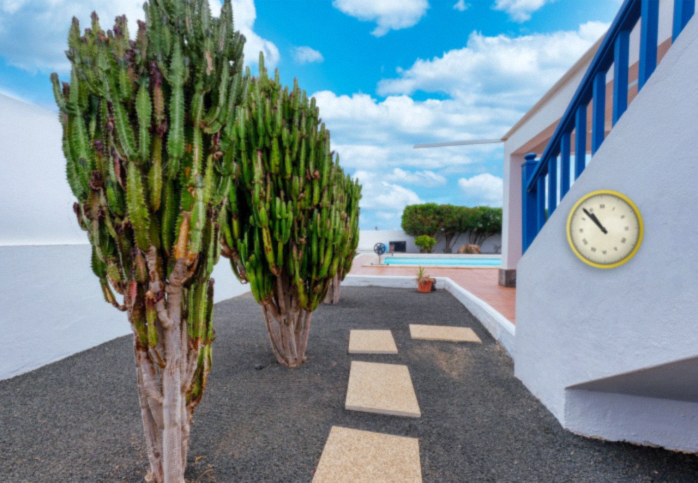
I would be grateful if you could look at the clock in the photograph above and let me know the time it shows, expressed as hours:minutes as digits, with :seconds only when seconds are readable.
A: 10:53
